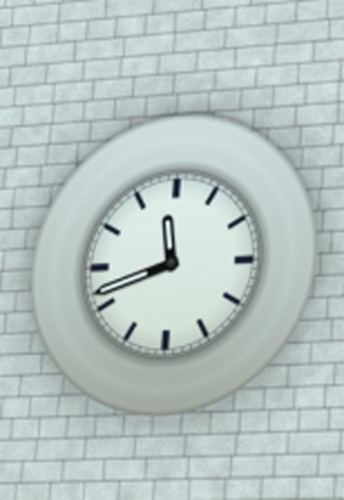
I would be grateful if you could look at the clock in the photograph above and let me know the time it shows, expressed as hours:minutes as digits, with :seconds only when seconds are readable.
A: 11:42
